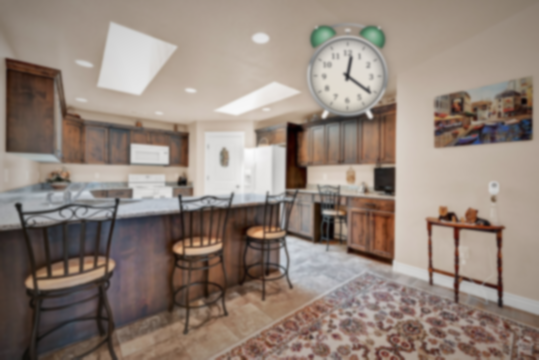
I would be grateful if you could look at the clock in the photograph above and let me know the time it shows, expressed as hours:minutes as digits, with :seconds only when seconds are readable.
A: 12:21
